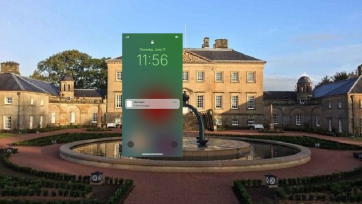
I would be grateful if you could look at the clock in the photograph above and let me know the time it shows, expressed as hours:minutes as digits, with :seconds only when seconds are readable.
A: 11:56
